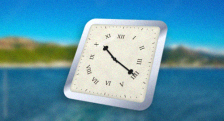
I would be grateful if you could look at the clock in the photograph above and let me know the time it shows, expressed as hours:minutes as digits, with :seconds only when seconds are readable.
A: 10:20
